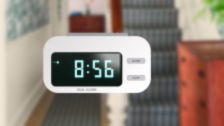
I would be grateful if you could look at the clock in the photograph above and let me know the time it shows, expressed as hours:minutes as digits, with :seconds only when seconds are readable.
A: 8:56
